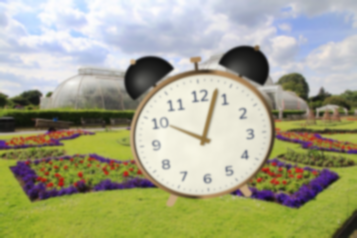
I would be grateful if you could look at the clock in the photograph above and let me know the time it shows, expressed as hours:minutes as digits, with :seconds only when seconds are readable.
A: 10:03
